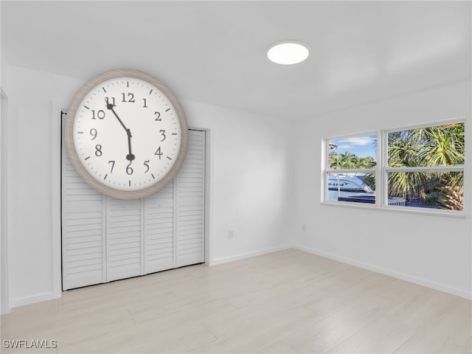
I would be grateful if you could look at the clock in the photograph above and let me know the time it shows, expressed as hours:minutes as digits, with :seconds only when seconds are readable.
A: 5:54
